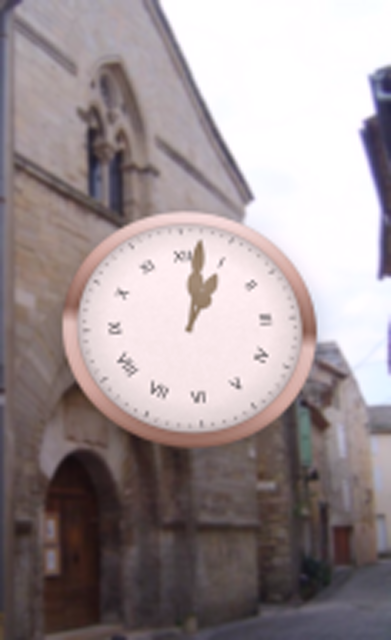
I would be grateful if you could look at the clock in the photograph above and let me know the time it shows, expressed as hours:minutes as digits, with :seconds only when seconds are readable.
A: 1:02
